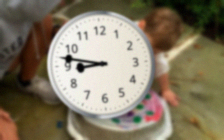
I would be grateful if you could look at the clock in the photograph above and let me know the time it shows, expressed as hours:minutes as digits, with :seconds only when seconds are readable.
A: 8:47
